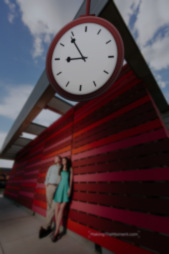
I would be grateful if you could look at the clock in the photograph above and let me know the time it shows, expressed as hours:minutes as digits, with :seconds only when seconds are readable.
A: 8:54
